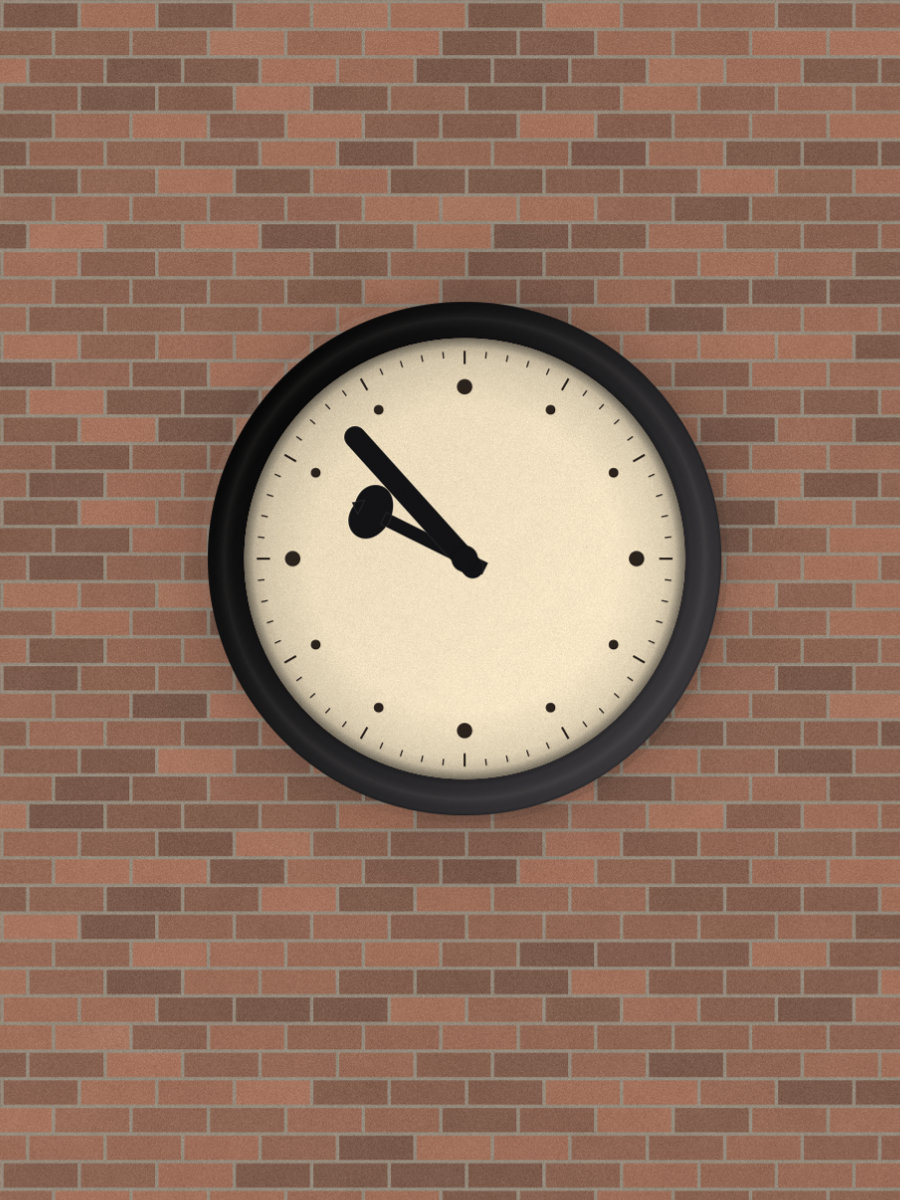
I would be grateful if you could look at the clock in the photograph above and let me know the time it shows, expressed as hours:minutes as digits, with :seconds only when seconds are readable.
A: 9:53
